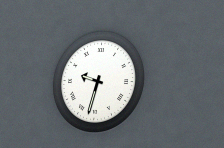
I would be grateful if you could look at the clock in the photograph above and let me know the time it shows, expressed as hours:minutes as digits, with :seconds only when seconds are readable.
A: 9:32
